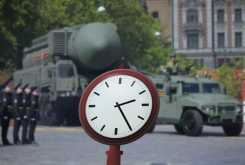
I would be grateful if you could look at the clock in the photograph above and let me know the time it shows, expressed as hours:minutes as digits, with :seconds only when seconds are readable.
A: 2:25
